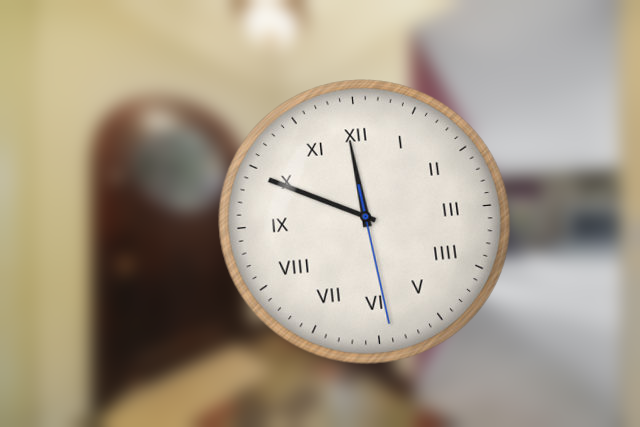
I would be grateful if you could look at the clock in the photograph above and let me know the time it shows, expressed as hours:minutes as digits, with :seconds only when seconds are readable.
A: 11:49:29
